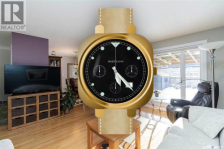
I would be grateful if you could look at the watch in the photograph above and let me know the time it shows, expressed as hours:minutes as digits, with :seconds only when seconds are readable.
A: 5:23
